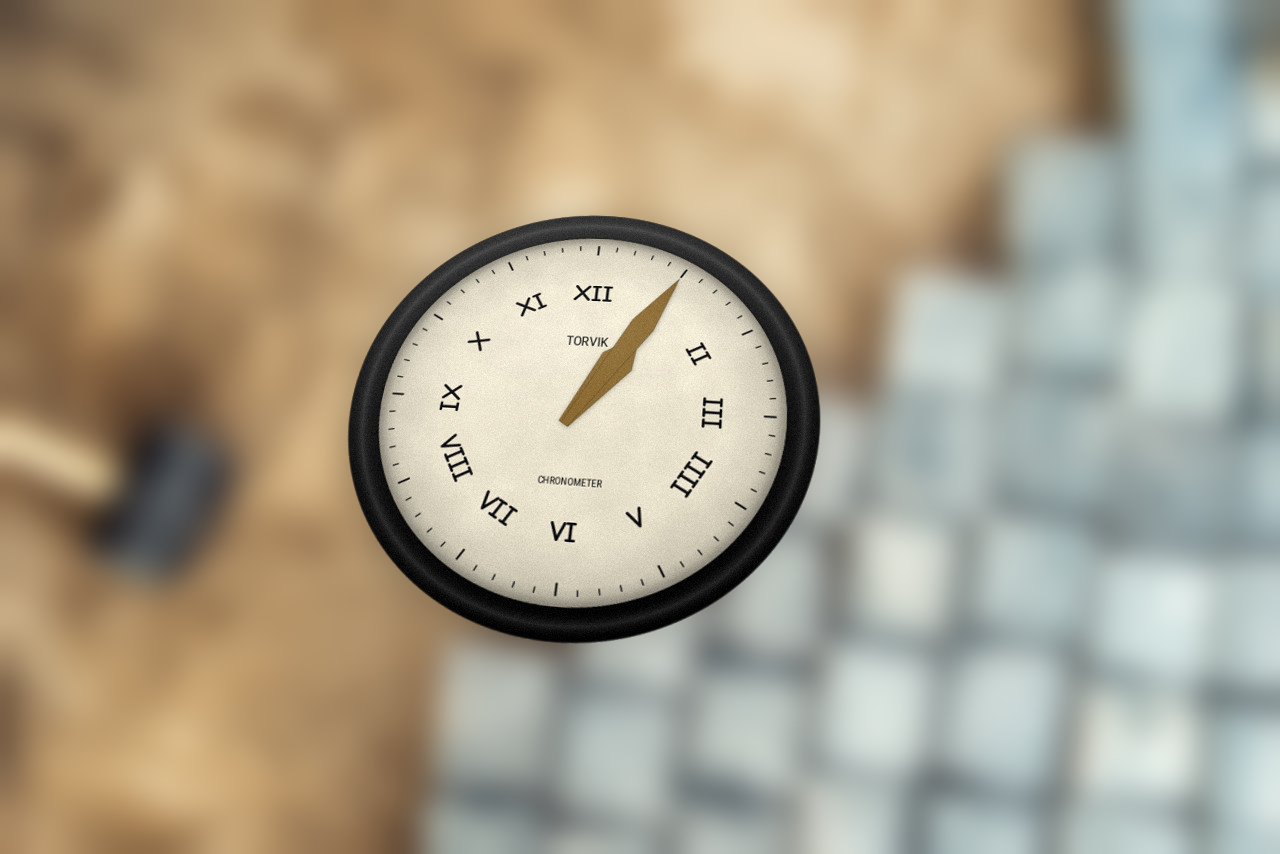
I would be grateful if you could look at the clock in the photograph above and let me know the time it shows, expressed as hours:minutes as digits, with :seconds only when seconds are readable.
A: 1:05
